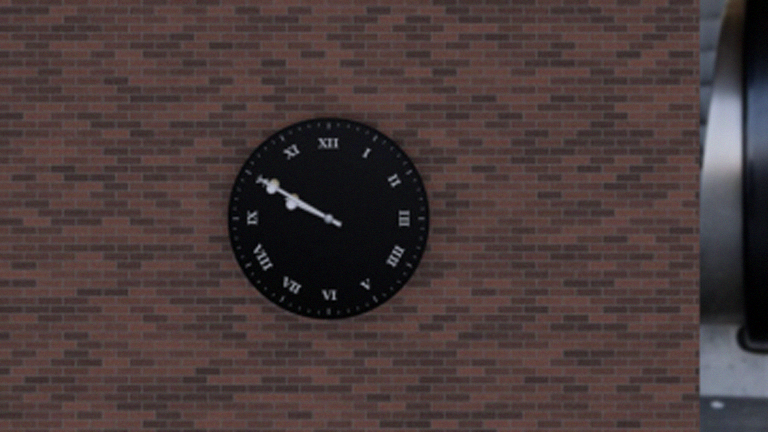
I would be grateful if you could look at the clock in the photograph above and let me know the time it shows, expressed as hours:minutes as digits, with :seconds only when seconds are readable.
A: 9:50
